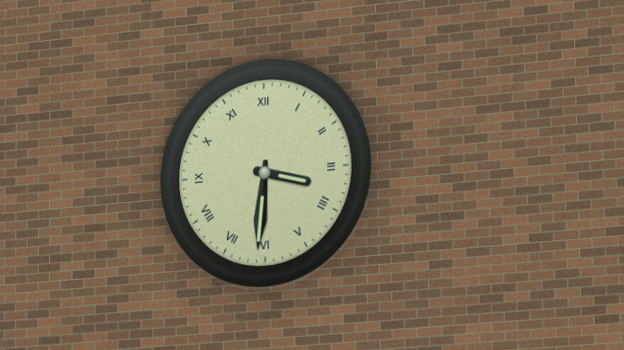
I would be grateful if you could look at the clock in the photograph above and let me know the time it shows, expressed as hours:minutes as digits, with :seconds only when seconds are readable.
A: 3:31
